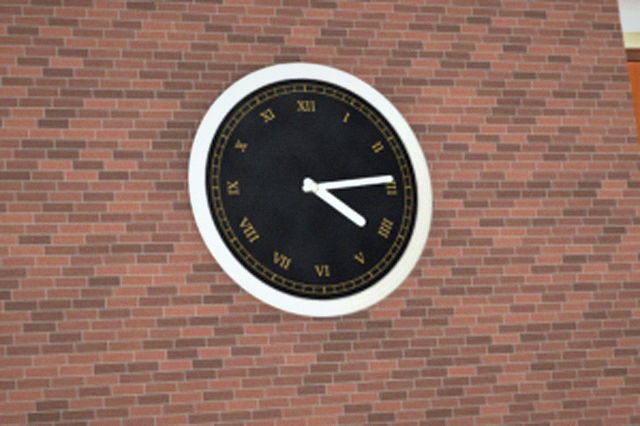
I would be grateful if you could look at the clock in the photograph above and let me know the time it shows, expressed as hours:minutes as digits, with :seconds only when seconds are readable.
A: 4:14
